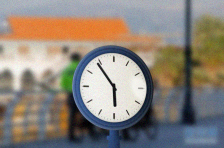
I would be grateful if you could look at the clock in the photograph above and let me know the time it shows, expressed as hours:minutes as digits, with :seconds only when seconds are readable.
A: 5:54
